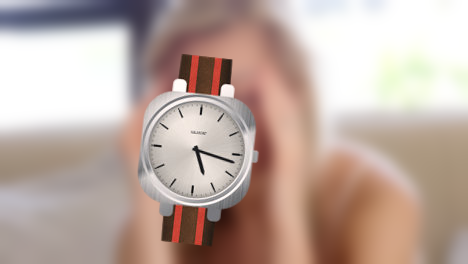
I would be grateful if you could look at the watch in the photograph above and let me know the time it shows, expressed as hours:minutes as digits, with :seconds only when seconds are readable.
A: 5:17
